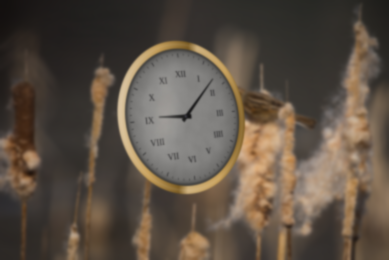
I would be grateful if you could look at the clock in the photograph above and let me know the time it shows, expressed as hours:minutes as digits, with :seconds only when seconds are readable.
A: 9:08
